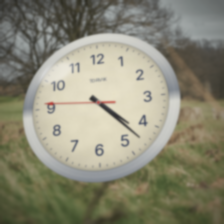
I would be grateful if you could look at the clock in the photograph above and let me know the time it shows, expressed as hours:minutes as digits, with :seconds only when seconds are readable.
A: 4:22:46
